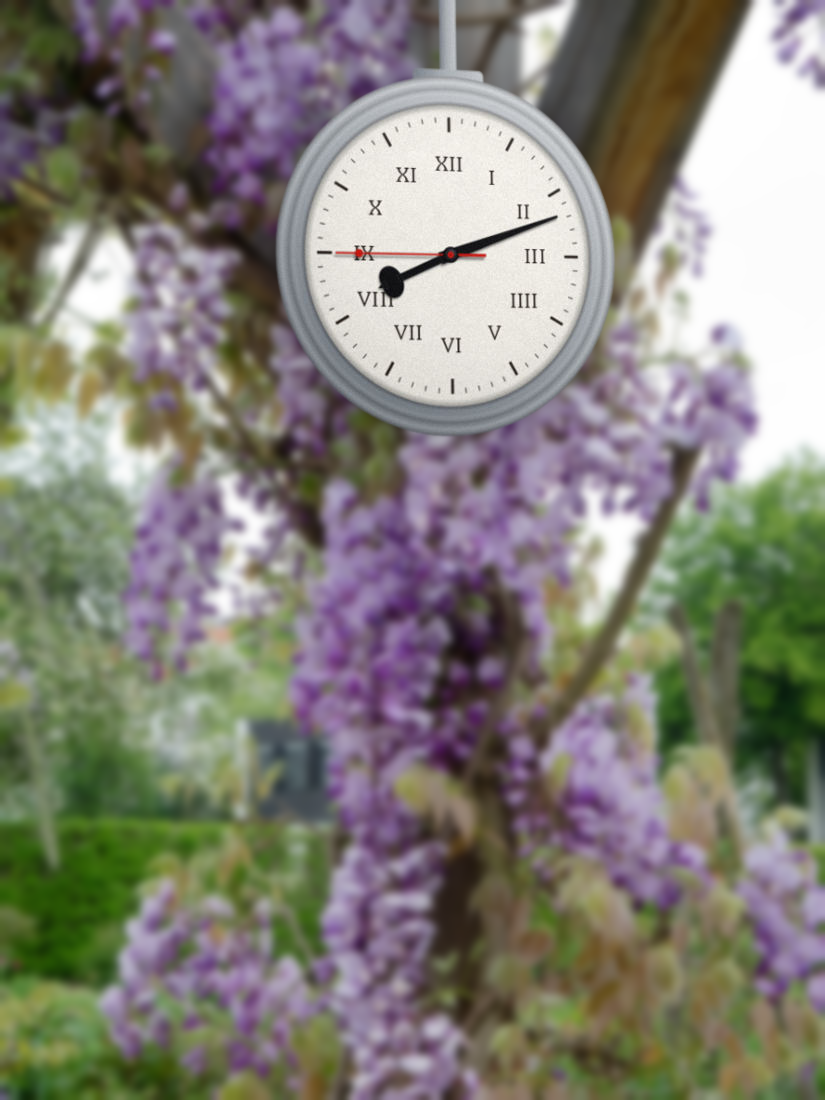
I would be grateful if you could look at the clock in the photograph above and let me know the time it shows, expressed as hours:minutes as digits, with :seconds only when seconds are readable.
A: 8:11:45
